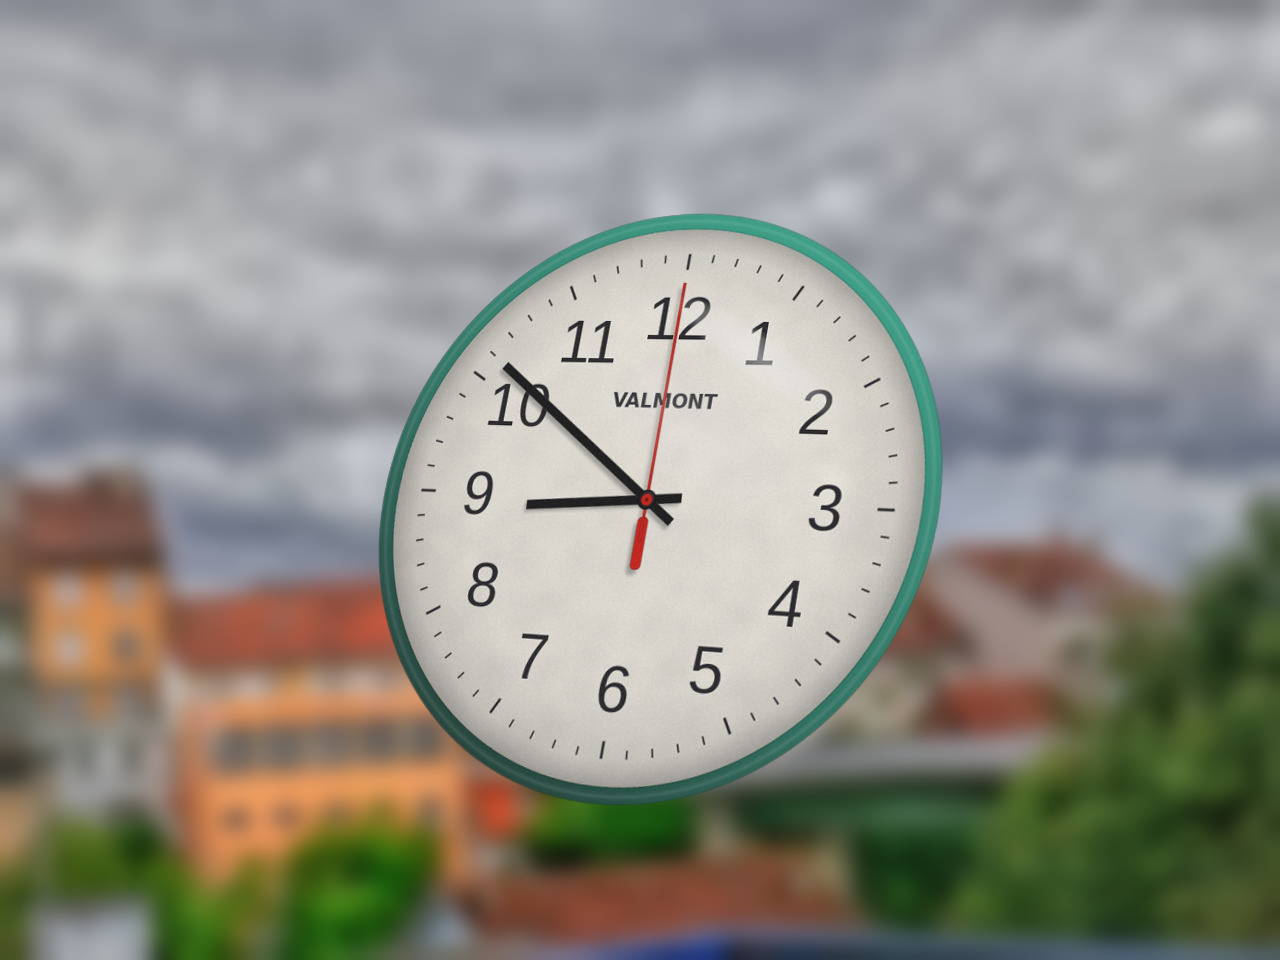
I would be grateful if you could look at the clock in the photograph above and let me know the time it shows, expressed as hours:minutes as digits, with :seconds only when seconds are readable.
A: 8:51:00
